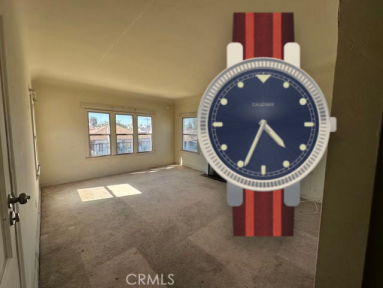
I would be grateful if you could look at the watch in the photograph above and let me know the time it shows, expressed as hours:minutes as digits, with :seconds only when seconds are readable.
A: 4:34
